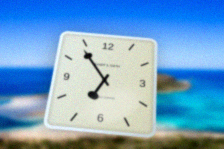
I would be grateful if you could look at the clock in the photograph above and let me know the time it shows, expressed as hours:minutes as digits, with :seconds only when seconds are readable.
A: 6:54
